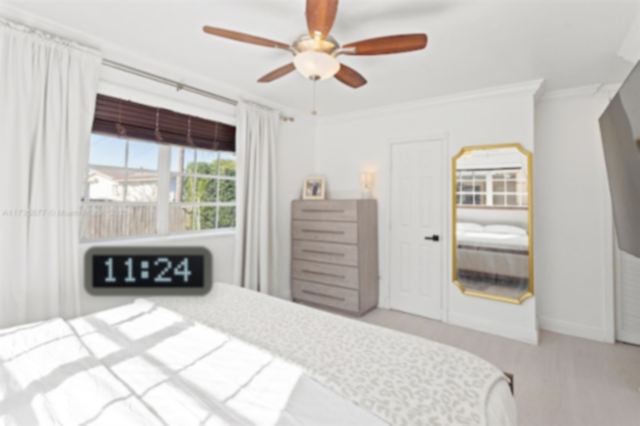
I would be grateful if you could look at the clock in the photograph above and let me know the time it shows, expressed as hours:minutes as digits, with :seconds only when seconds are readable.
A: 11:24
